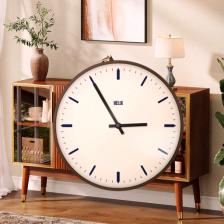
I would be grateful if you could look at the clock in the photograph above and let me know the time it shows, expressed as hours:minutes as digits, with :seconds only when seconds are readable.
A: 2:55
